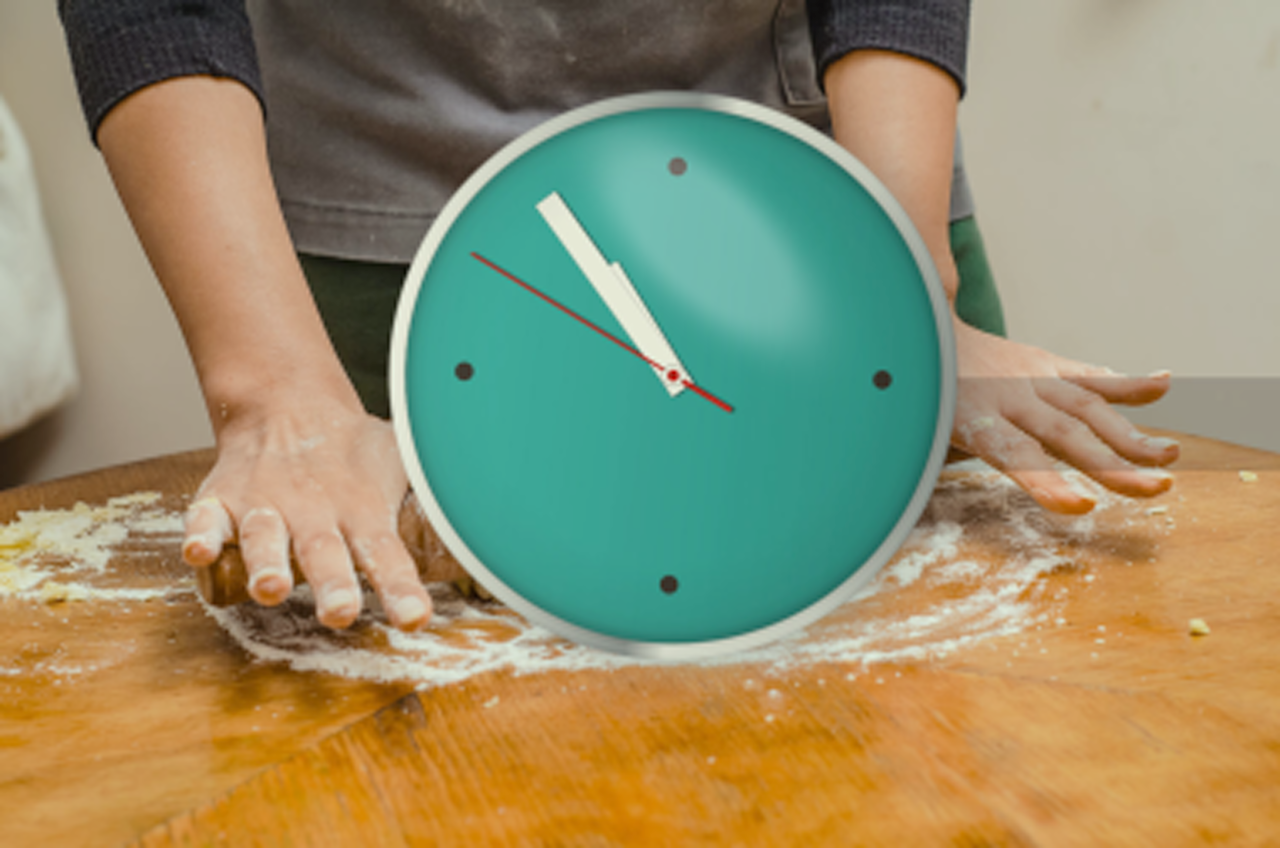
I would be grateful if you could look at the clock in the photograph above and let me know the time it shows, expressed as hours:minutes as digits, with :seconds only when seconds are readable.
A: 10:53:50
